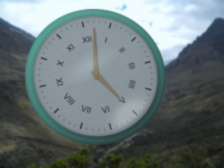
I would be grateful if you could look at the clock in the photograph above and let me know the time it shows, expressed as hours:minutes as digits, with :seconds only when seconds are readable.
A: 5:02
